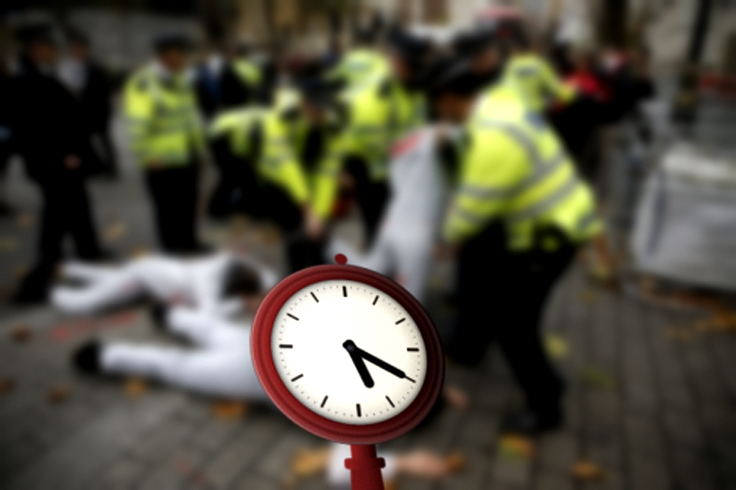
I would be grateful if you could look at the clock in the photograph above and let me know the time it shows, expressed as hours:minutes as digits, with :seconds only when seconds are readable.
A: 5:20
